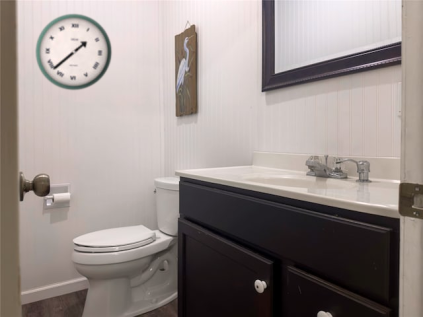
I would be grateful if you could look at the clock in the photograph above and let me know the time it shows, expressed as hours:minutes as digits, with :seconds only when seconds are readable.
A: 1:38
